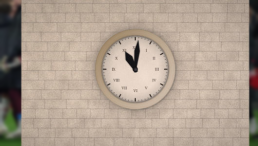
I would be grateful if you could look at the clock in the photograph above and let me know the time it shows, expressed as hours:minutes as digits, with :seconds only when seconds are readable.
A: 11:01
